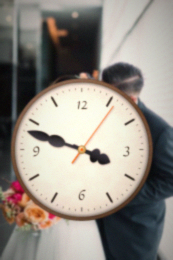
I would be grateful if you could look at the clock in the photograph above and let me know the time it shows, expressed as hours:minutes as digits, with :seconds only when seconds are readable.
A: 3:48:06
